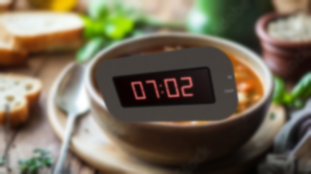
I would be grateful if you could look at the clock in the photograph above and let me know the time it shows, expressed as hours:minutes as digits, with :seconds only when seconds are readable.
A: 7:02
